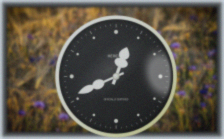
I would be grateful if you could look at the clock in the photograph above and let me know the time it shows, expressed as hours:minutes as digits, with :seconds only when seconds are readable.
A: 12:41
